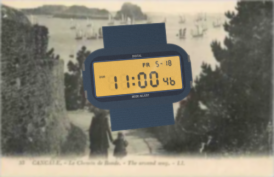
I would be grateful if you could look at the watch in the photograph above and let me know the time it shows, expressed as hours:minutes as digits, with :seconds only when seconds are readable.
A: 11:00:46
